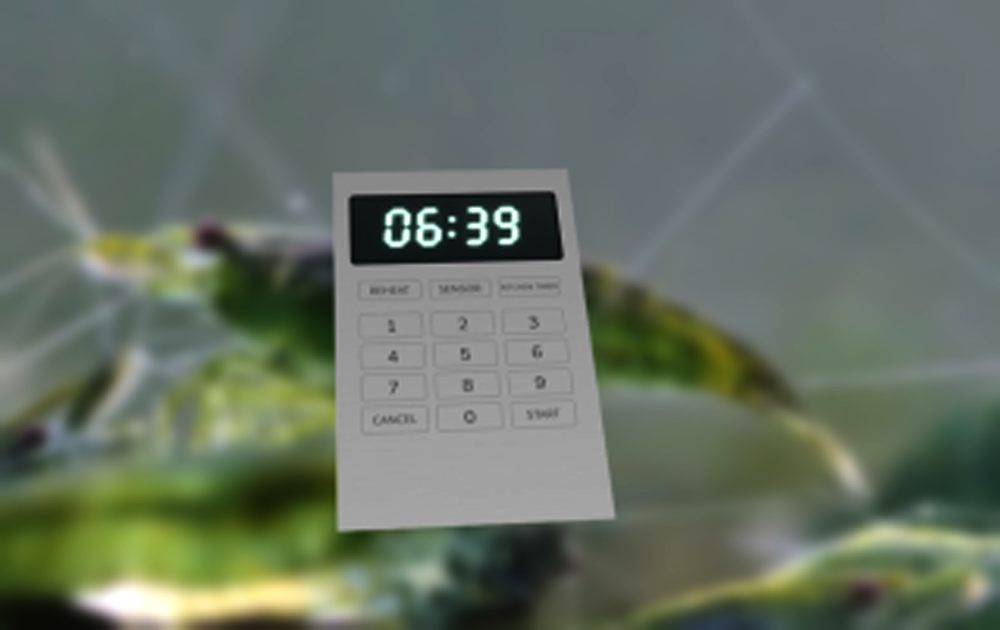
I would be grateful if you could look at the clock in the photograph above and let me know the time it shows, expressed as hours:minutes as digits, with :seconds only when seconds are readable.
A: 6:39
